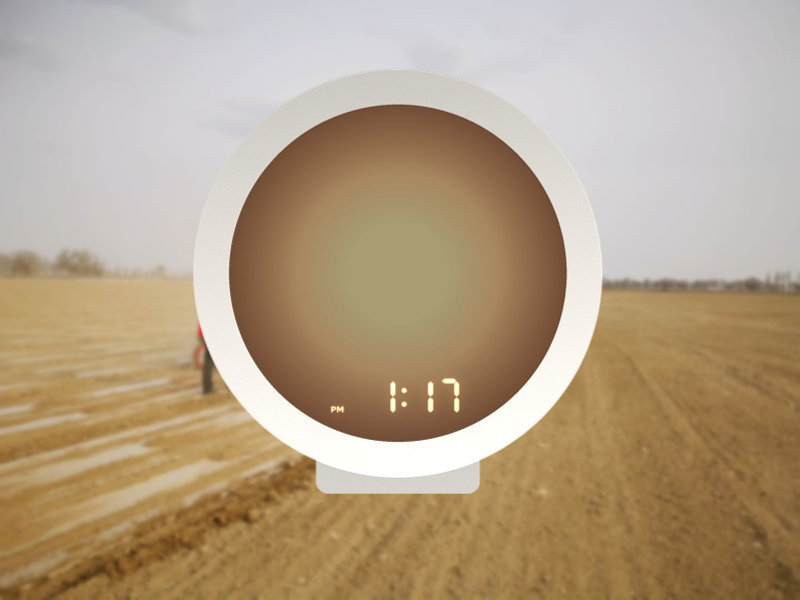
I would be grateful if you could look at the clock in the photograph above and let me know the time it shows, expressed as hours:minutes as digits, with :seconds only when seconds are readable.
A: 1:17
